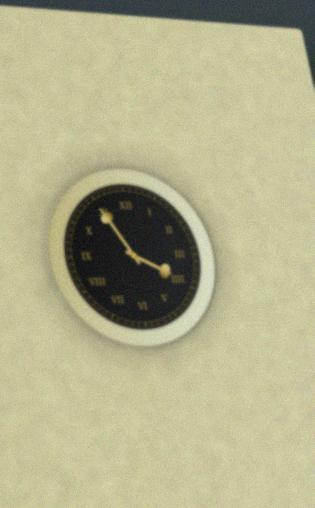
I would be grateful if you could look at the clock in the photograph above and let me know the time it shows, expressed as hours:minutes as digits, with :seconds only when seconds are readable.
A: 3:55
